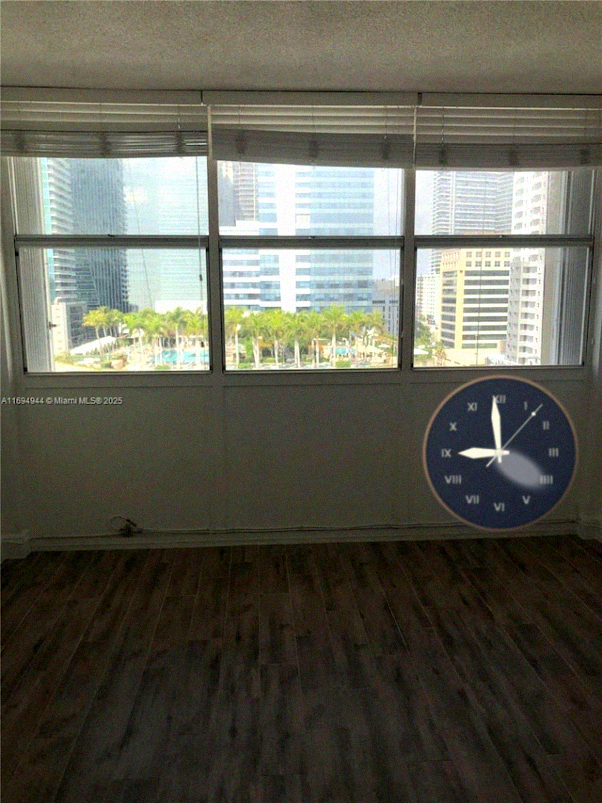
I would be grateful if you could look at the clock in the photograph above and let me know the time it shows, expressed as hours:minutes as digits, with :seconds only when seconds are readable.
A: 8:59:07
